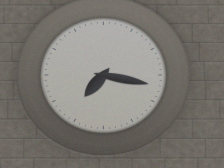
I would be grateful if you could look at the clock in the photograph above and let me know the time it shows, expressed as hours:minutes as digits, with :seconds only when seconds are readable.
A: 7:17
